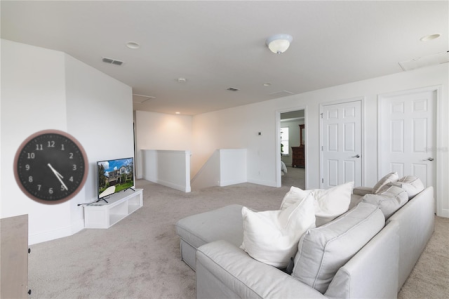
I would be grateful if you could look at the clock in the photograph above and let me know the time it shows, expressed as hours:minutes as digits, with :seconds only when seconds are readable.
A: 4:24
